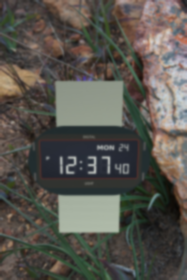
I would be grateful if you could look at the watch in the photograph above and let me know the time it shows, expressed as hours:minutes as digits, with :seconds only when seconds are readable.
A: 12:37
